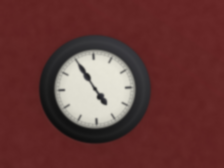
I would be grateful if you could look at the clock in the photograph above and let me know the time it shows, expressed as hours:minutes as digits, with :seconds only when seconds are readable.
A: 4:55
